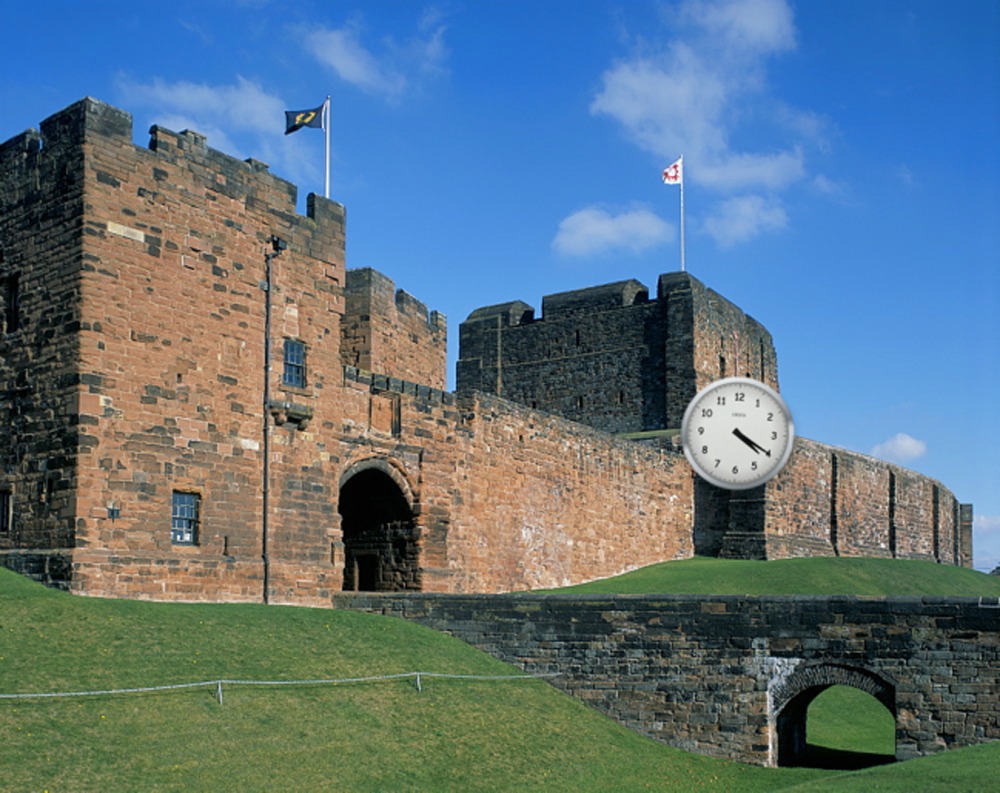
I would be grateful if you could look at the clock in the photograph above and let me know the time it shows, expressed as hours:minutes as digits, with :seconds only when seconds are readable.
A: 4:20
